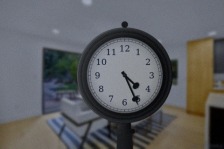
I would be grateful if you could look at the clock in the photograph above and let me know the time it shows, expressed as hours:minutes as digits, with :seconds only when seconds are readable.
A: 4:26
